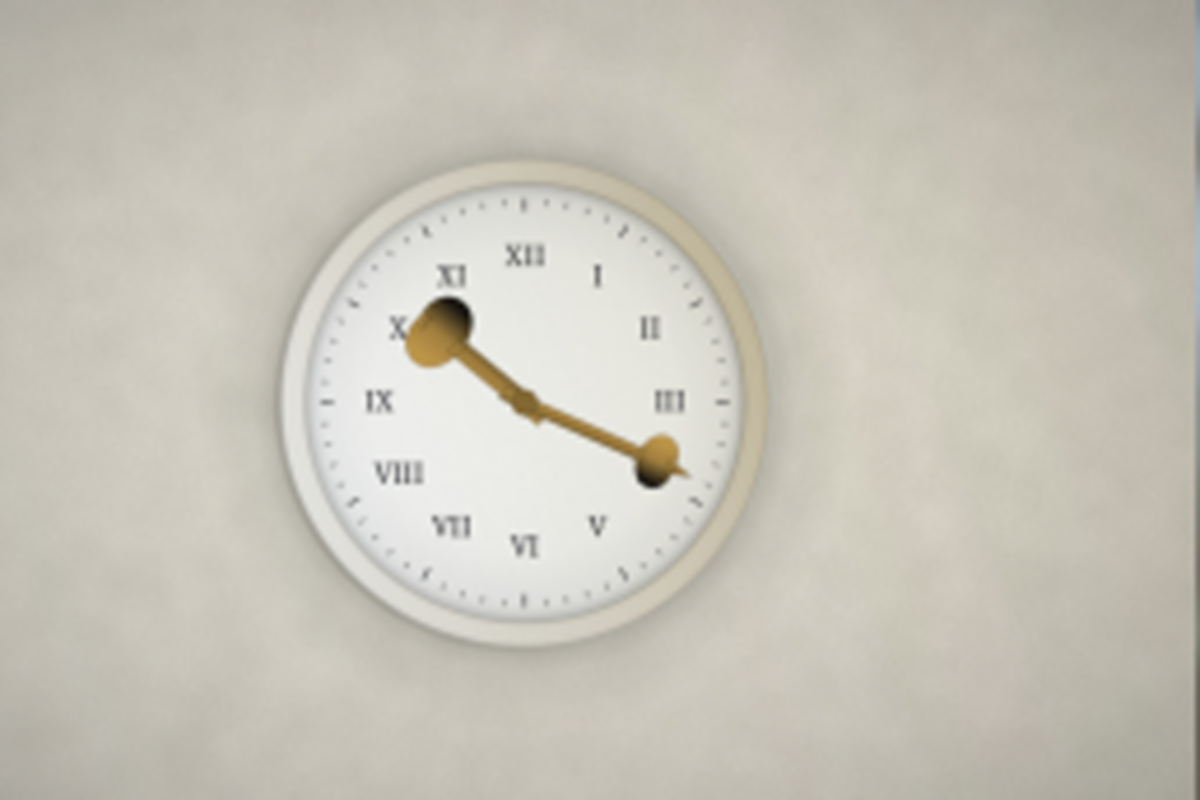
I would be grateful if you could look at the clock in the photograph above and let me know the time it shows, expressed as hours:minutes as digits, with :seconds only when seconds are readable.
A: 10:19
